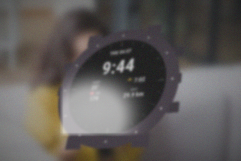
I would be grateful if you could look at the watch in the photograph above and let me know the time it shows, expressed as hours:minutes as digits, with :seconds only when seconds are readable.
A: 9:44
